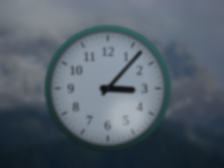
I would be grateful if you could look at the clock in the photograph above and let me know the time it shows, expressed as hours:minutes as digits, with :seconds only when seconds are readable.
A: 3:07
